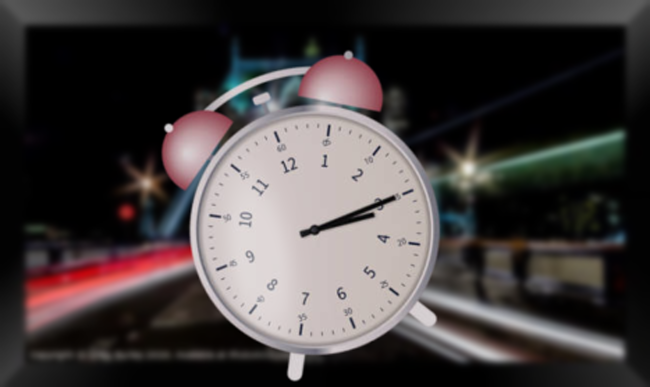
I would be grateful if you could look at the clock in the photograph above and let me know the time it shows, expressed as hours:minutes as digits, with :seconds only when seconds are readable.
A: 3:15
